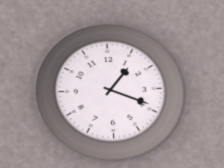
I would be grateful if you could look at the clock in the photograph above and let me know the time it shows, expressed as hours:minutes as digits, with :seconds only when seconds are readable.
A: 1:19
